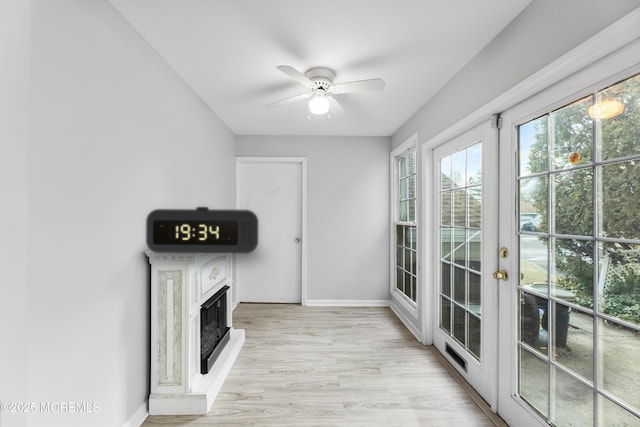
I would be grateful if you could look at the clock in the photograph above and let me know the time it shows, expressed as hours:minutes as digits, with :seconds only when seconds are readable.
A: 19:34
